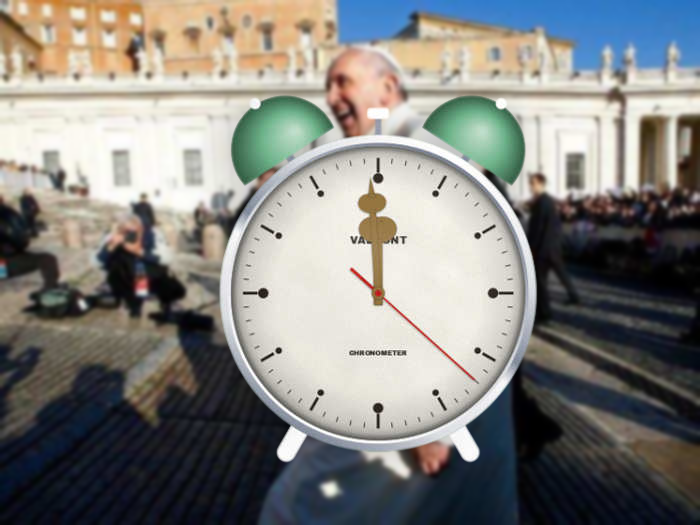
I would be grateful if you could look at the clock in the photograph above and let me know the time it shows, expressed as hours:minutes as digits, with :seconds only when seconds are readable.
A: 11:59:22
